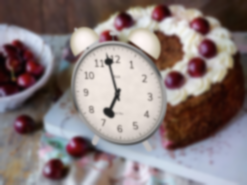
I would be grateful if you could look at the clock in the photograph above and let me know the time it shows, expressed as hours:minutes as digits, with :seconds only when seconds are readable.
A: 6:58
